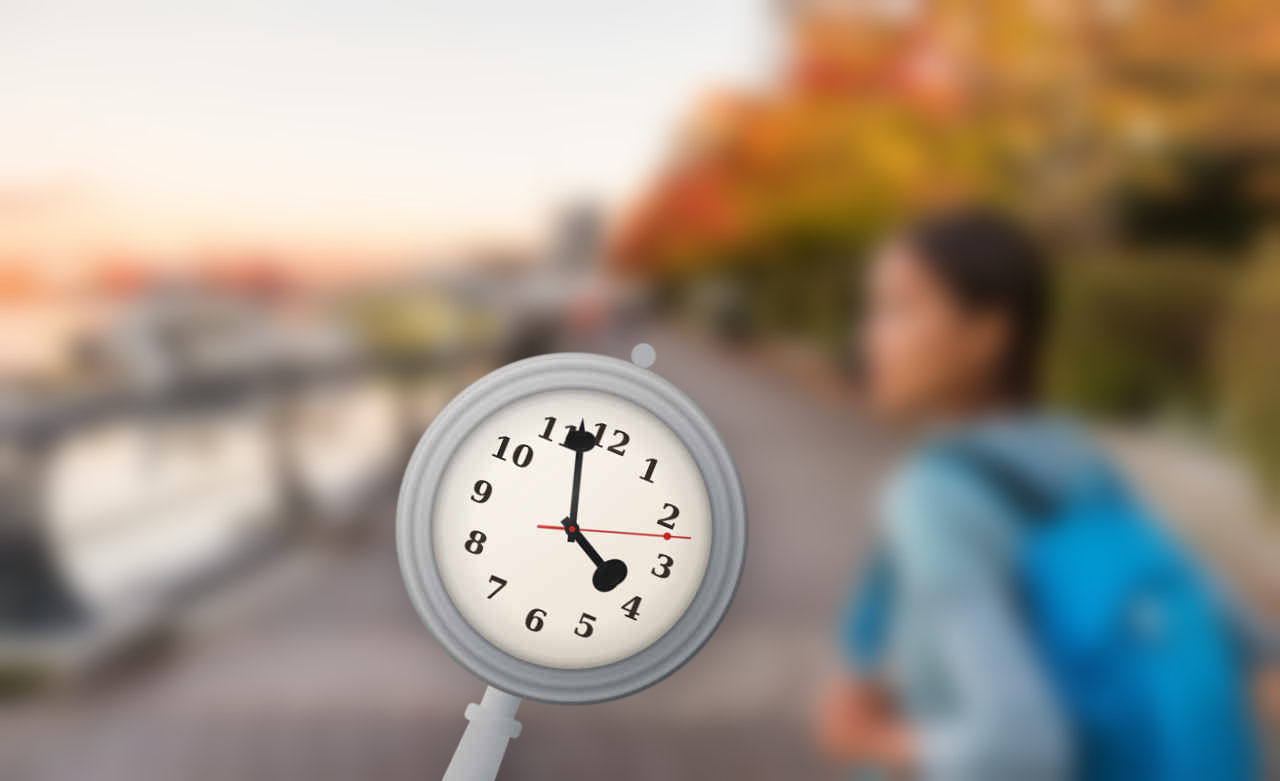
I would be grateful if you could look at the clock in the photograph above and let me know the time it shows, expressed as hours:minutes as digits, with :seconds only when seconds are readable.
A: 3:57:12
